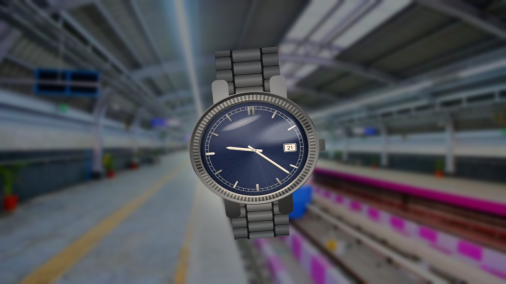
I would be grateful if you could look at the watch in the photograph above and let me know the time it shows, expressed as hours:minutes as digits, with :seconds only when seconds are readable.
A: 9:22
